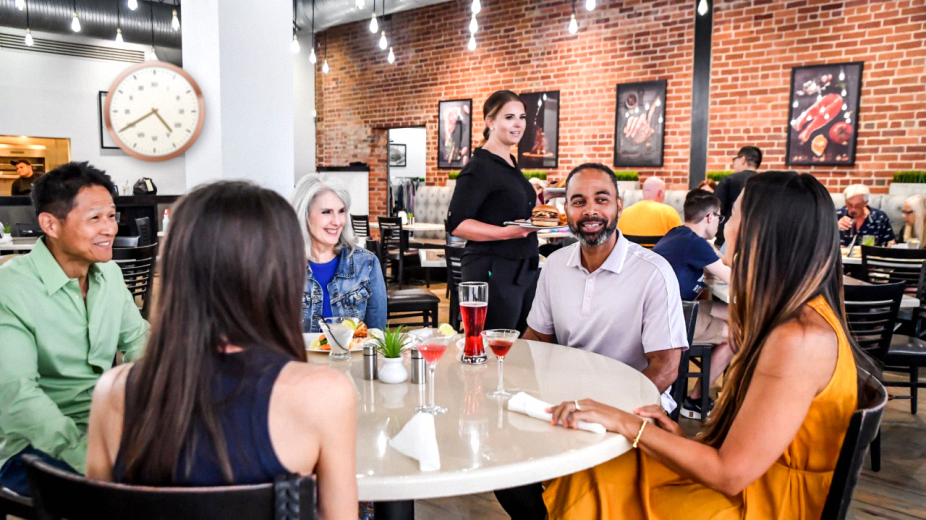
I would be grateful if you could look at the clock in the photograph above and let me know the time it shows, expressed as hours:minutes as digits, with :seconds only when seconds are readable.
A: 4:40
